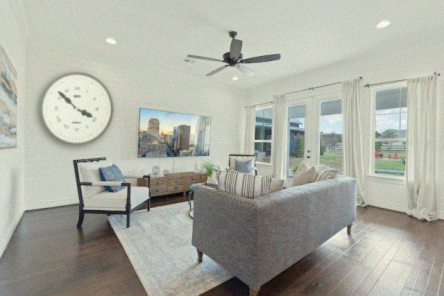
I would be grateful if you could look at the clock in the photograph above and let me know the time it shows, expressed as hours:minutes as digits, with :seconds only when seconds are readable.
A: 3:52
